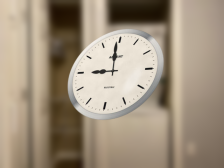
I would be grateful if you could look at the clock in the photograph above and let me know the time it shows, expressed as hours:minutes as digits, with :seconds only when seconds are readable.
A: 8:59
